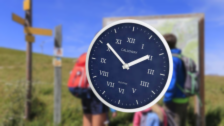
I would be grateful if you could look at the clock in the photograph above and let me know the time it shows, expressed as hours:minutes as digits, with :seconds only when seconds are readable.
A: 1:51
